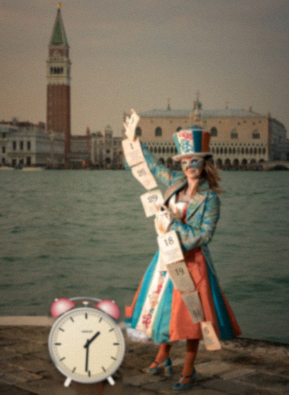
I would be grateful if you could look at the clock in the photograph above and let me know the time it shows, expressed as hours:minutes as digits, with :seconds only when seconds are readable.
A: 1:31
